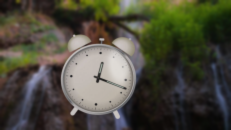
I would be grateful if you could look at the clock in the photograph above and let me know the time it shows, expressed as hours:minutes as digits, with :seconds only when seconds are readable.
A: 12:18
